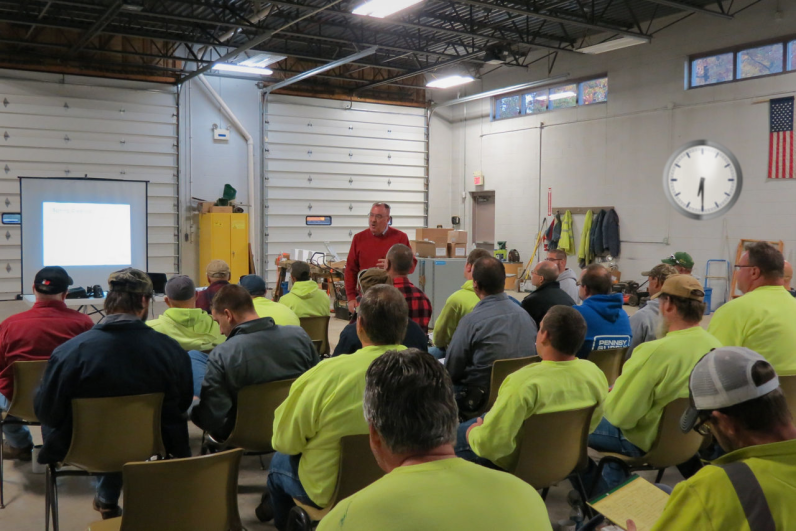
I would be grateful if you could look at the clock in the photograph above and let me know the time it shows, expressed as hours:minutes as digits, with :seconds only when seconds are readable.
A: 6:30
